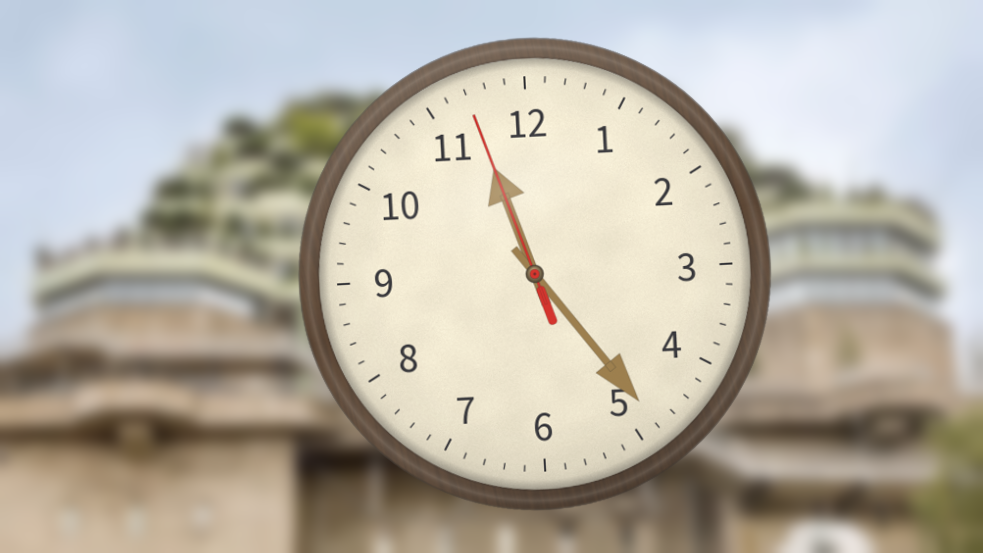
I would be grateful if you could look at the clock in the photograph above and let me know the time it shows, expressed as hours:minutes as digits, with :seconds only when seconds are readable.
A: 11:23:57
